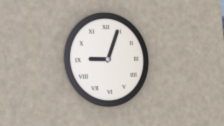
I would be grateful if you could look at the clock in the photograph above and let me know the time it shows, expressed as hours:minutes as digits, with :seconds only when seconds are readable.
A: 9:04
